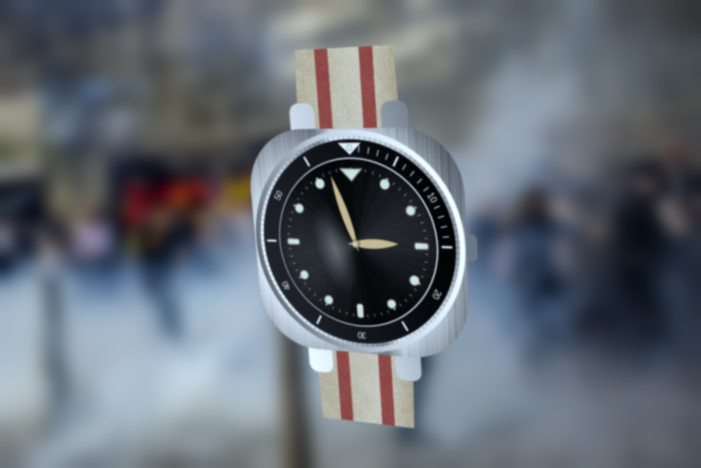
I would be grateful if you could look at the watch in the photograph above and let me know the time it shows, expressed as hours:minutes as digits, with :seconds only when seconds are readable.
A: 2:57
